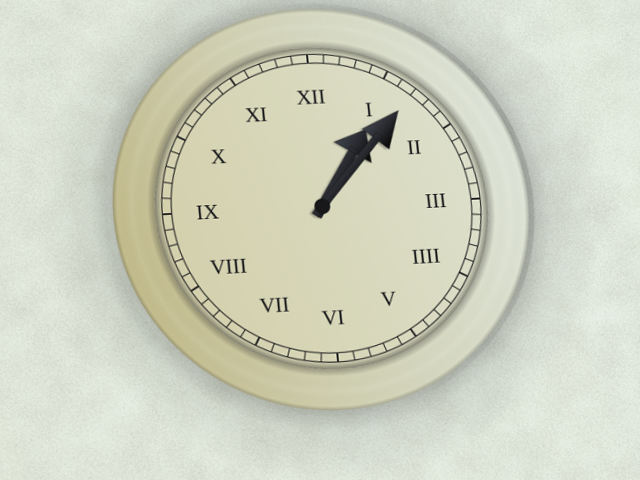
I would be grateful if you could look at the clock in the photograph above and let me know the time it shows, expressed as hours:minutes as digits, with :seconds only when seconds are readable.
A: 1:07
